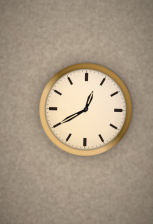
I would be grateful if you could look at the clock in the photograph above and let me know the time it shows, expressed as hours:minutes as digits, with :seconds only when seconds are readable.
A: 12:40
